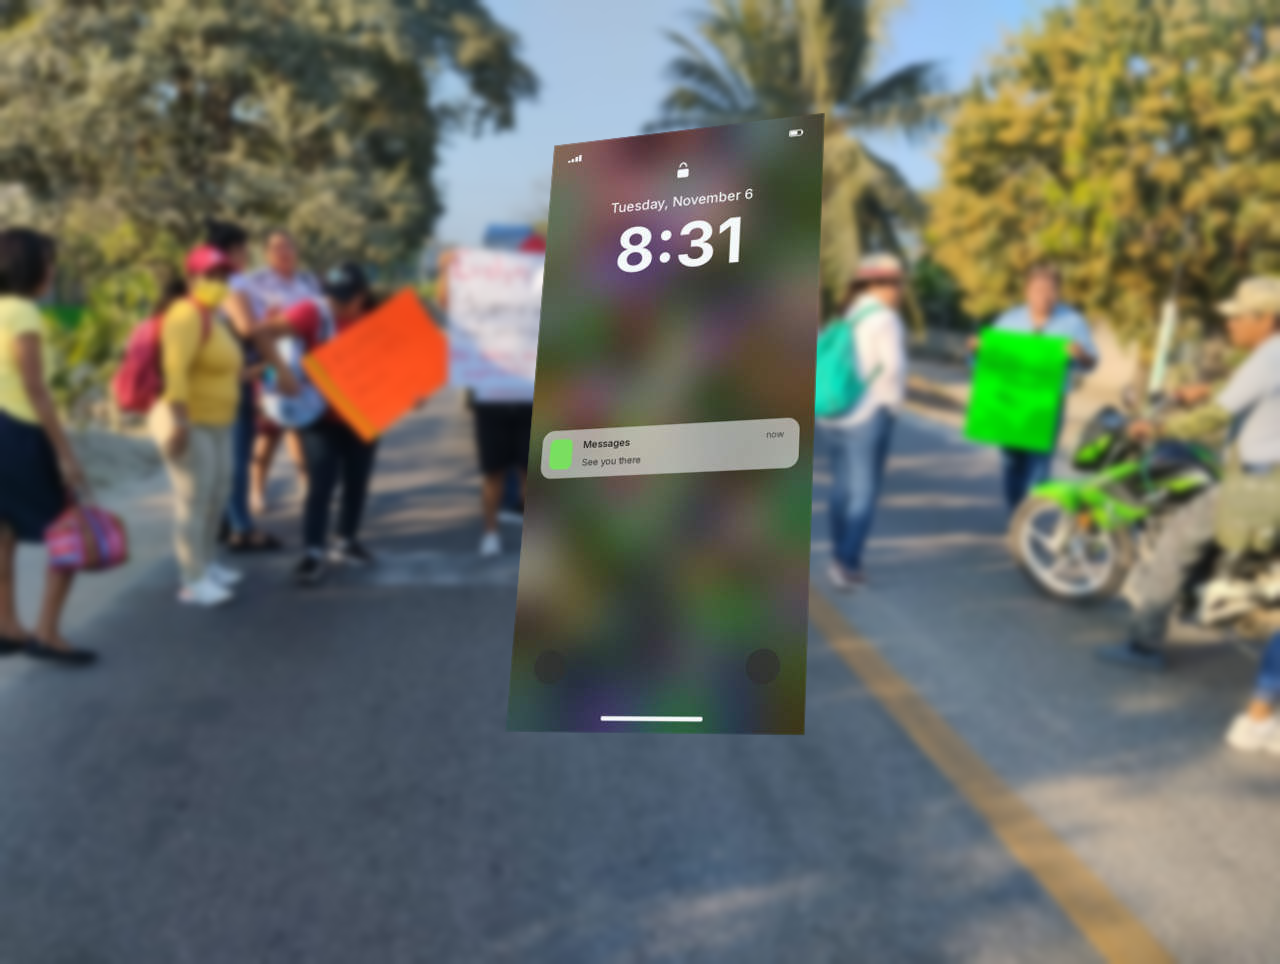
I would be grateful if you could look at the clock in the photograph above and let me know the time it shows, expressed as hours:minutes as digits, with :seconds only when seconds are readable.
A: 8:31
